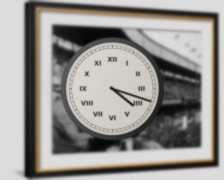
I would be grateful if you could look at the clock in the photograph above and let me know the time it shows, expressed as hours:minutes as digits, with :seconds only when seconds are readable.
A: 4:18
